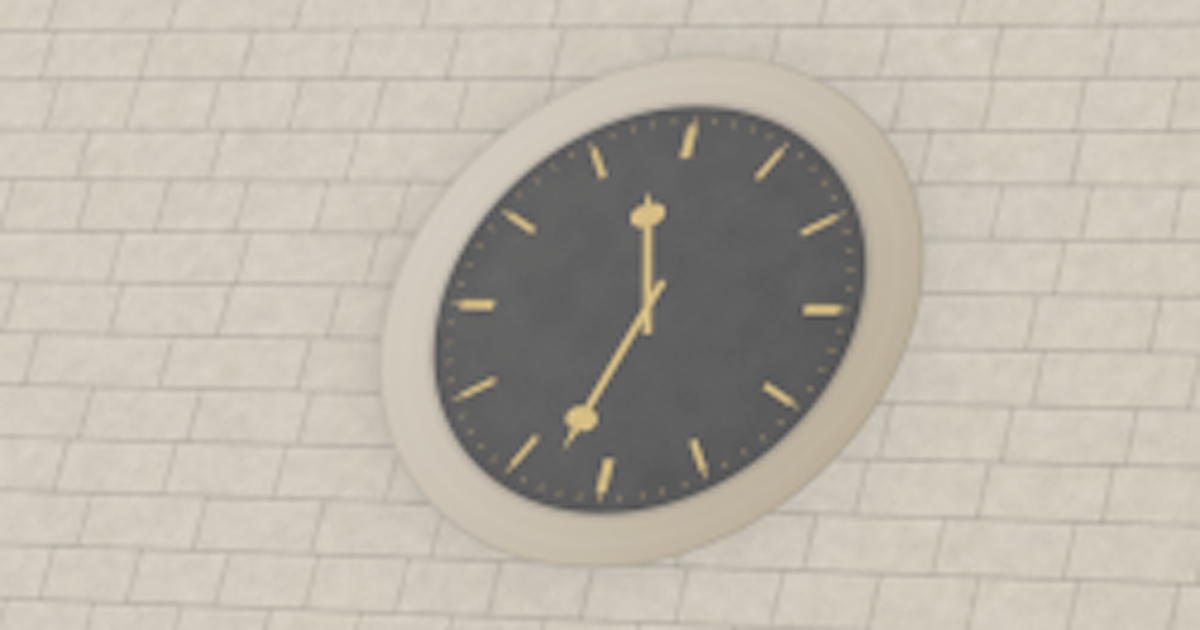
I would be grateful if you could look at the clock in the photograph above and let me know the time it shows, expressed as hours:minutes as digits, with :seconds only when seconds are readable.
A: 11:33
